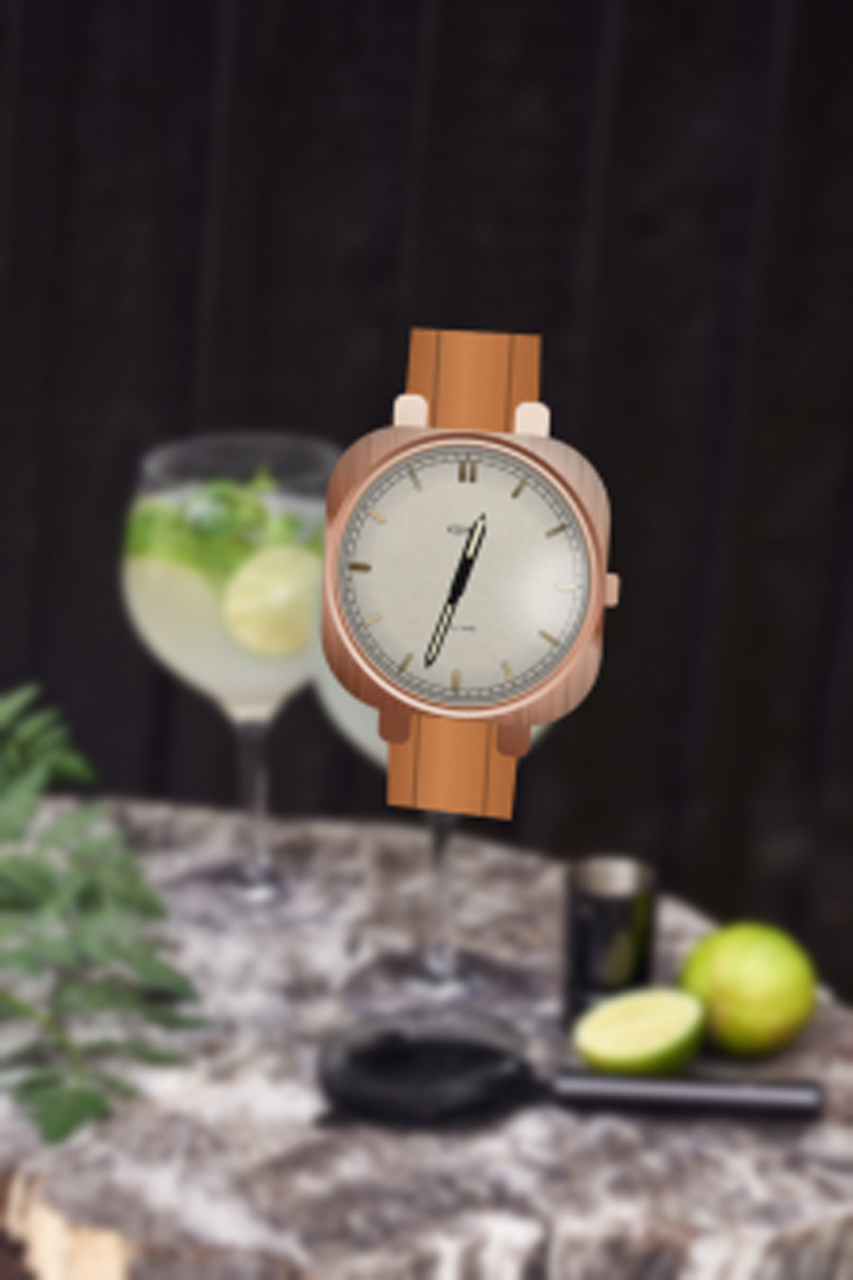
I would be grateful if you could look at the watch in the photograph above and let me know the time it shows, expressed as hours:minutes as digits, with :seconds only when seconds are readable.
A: 12:33
